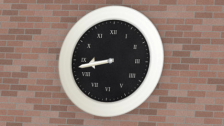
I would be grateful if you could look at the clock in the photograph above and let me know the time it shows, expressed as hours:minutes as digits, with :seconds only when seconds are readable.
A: 8:43
